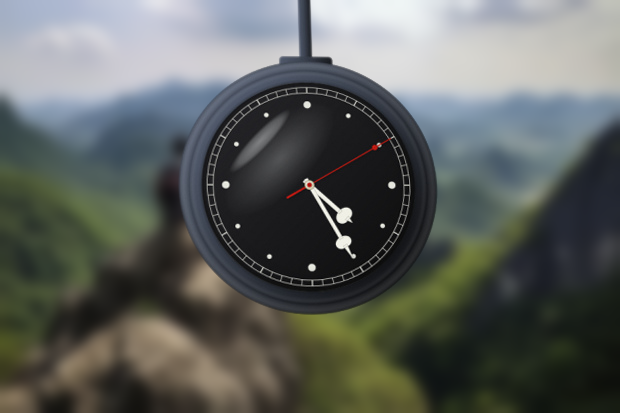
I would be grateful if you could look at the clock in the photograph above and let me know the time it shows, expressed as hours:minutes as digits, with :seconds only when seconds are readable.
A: 4:25:10
